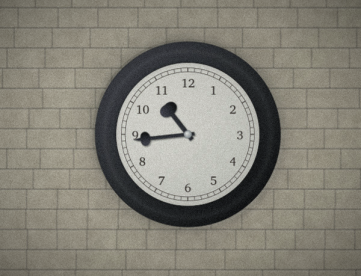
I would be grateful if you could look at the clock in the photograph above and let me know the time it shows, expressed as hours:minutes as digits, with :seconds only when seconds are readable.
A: 10:44
